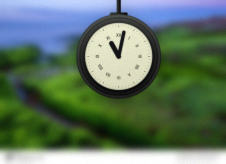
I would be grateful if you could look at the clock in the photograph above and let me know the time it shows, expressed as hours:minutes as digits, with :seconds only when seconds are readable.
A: 11:02
